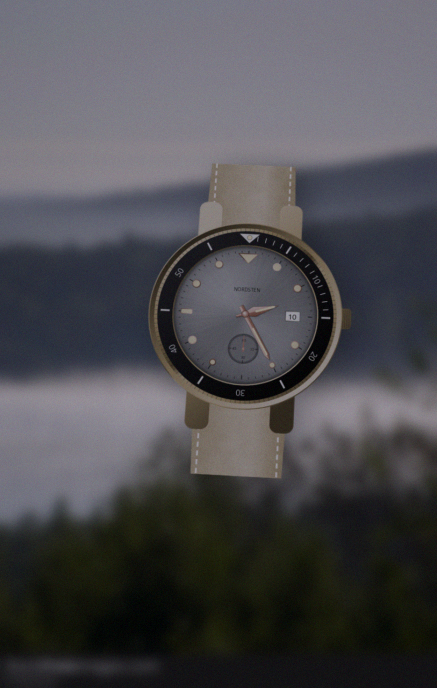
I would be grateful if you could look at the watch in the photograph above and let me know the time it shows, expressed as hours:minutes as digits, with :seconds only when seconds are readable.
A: 2:25
